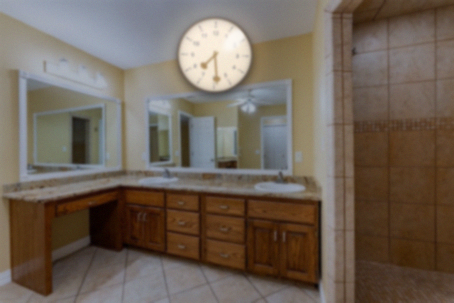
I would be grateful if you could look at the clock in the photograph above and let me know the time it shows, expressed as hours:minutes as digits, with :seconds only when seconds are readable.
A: 7:29
